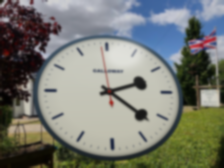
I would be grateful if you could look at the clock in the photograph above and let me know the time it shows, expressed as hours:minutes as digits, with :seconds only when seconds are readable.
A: 2:21:59
